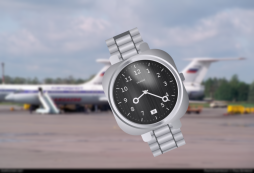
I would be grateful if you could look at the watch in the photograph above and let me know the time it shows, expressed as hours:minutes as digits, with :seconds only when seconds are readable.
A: 8:22
